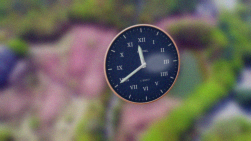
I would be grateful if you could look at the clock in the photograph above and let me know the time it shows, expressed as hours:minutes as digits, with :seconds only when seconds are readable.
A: 11:40
